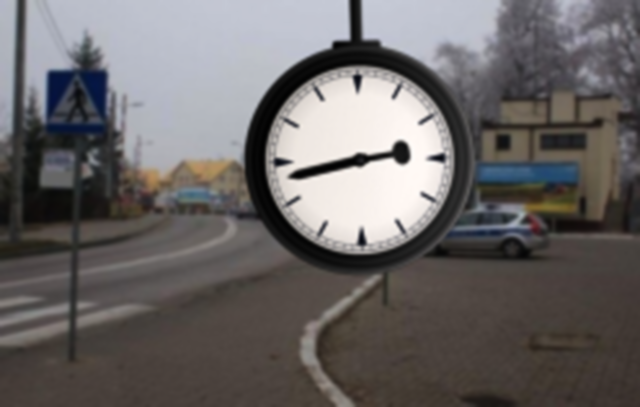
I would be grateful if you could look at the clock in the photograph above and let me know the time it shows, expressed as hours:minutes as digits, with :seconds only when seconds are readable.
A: 2:43
